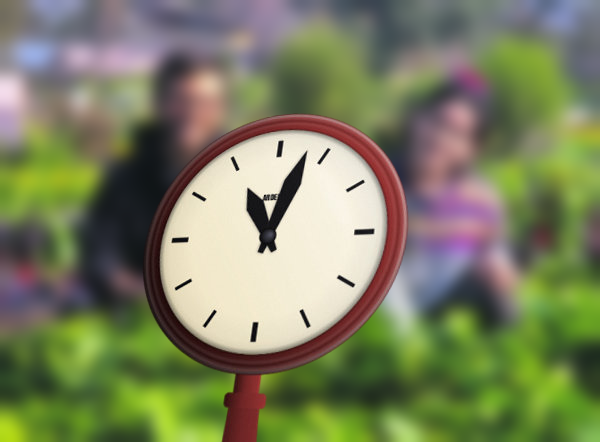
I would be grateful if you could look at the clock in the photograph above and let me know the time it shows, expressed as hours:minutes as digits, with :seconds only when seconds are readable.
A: 11:03
